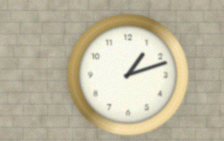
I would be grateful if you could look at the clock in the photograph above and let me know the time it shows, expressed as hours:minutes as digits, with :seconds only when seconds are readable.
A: 1:12
